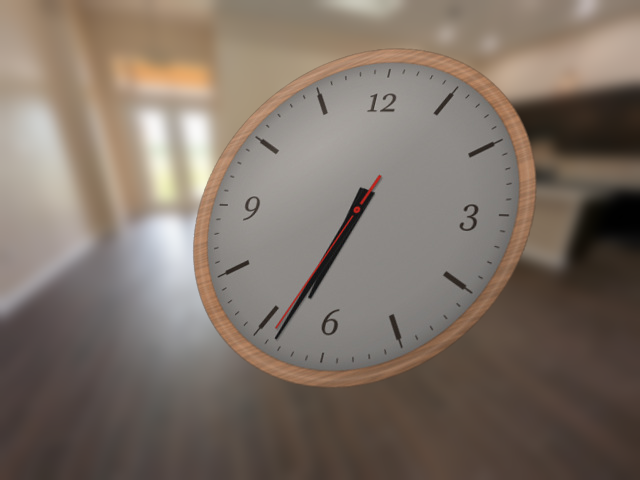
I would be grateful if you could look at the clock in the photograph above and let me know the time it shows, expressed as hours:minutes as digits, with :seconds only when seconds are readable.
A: 6:33:34
